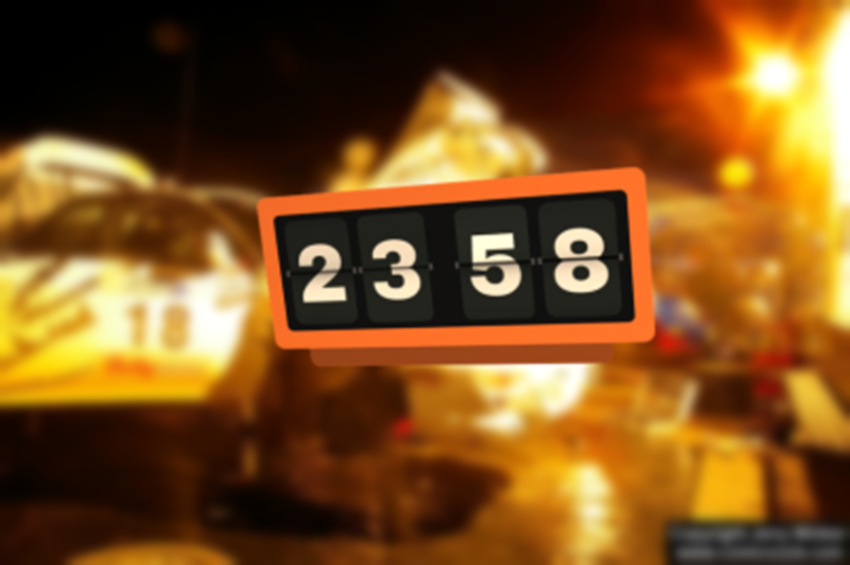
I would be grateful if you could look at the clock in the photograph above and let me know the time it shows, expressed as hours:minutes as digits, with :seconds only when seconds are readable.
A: 23:58
